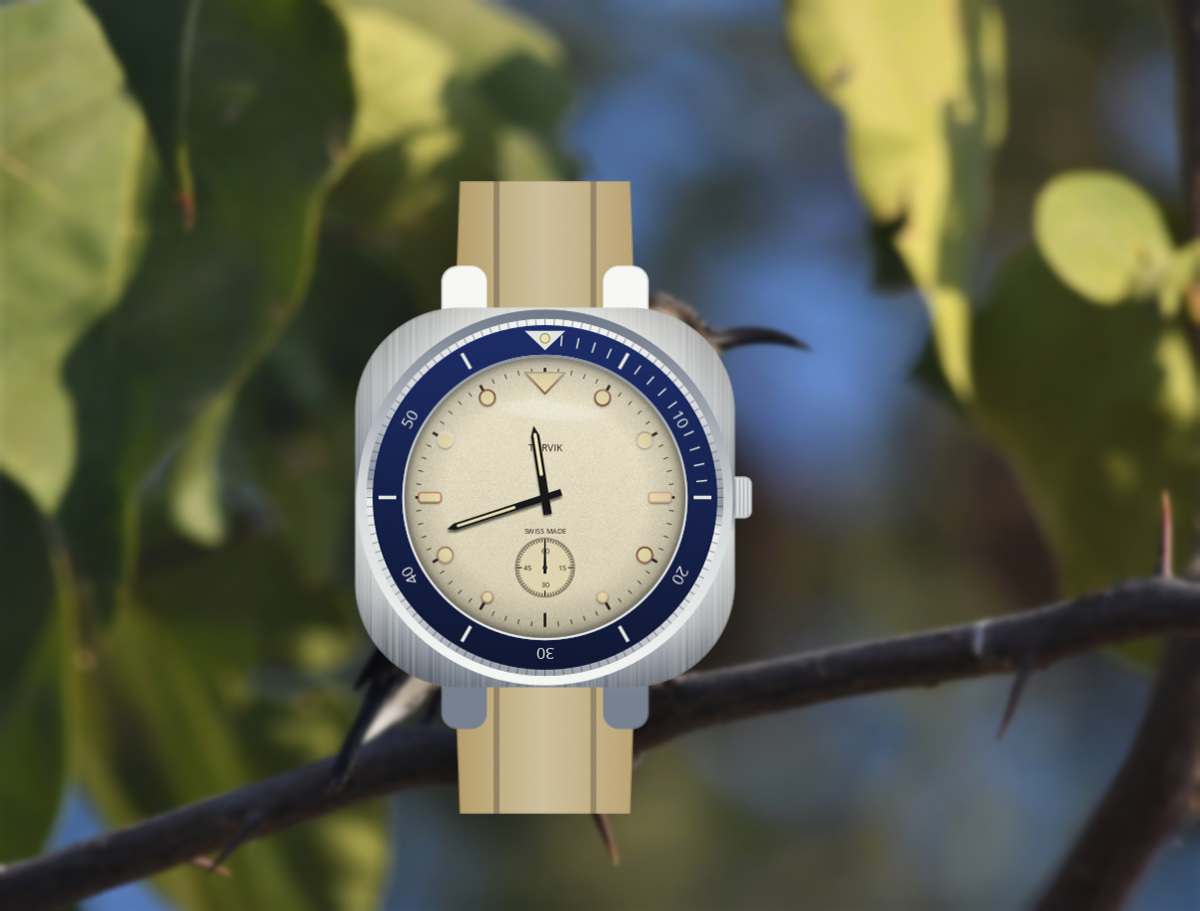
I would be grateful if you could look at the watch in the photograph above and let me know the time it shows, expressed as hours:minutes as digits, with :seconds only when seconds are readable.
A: 11:42
